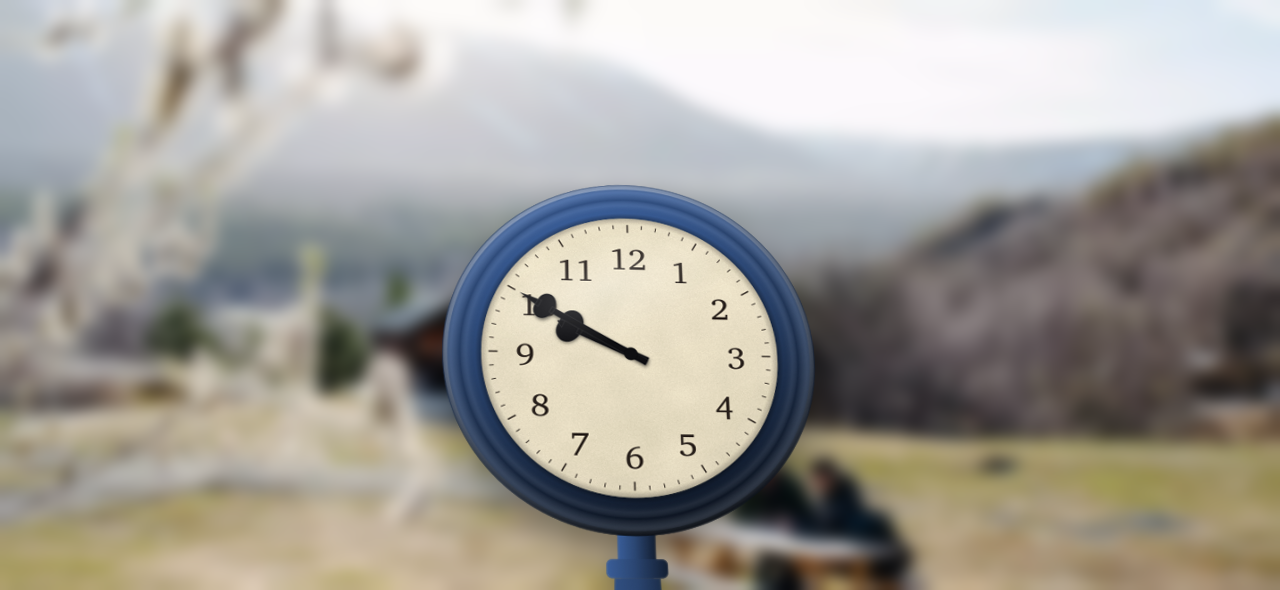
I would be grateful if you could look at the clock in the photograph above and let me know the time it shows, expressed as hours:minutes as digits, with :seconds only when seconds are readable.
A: 9:50
